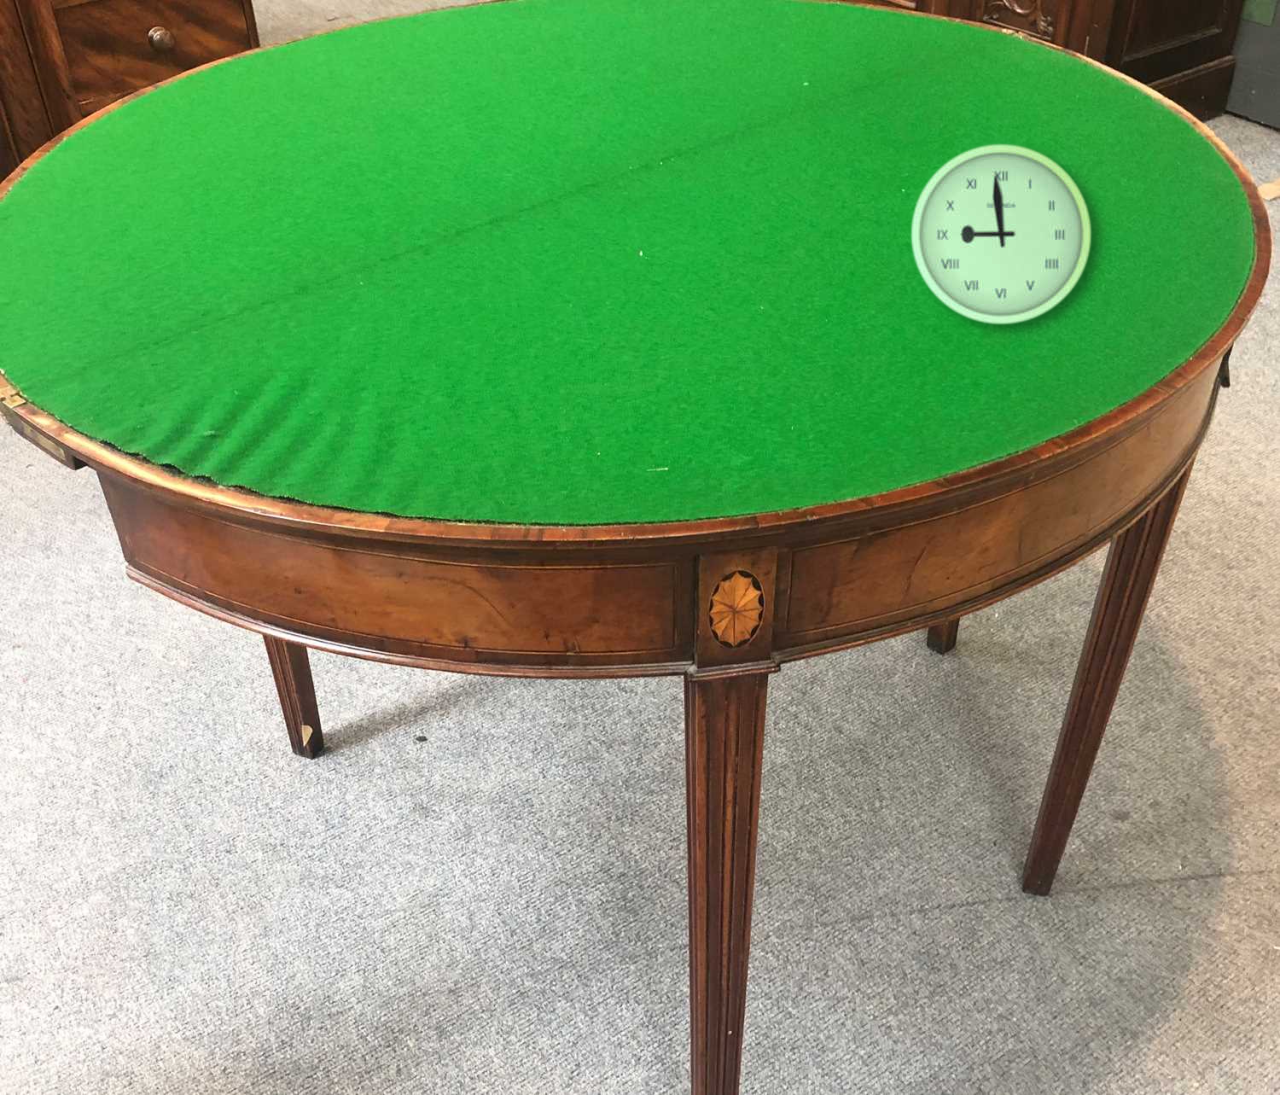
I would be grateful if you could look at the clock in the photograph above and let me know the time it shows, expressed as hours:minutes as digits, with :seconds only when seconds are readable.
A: 8:59
